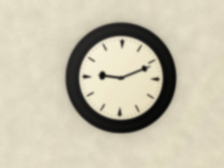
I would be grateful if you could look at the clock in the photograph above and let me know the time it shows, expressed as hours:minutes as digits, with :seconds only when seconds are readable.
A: 9:11
